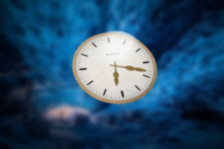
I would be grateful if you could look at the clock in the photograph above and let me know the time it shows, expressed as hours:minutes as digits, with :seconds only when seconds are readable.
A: 6:18
